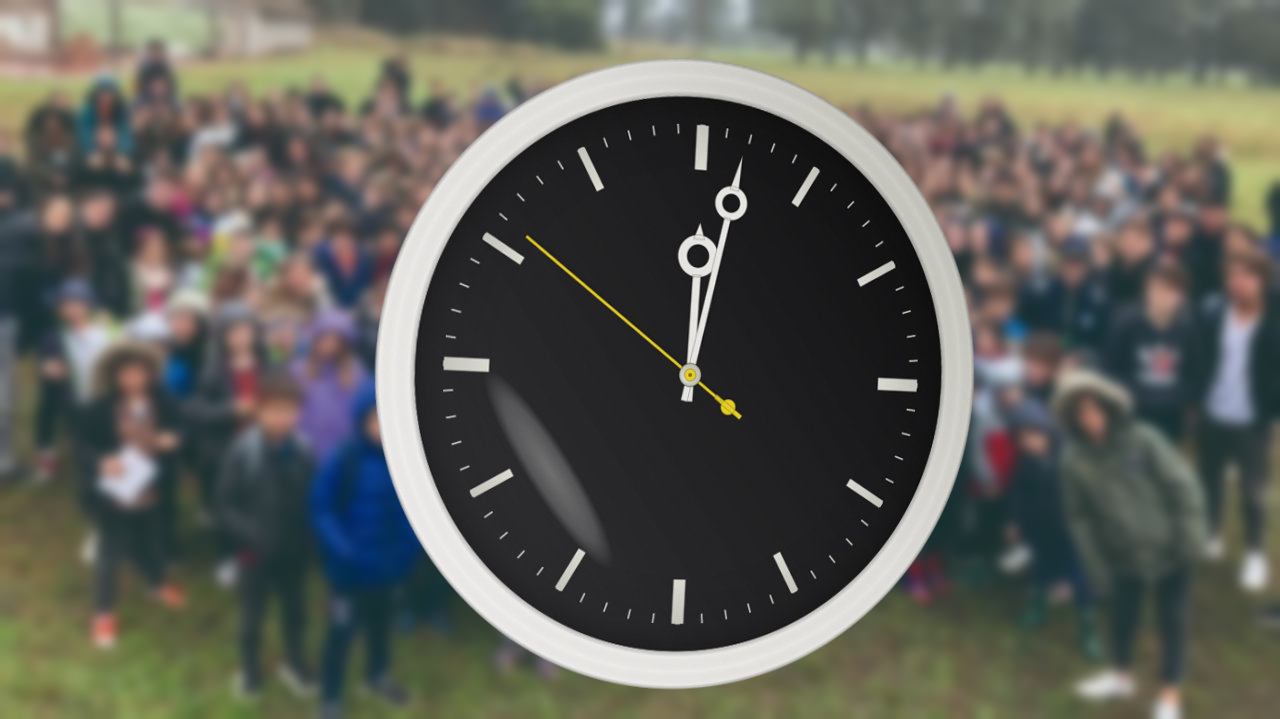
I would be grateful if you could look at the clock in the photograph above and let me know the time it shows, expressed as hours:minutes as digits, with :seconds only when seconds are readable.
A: 12:01:51
